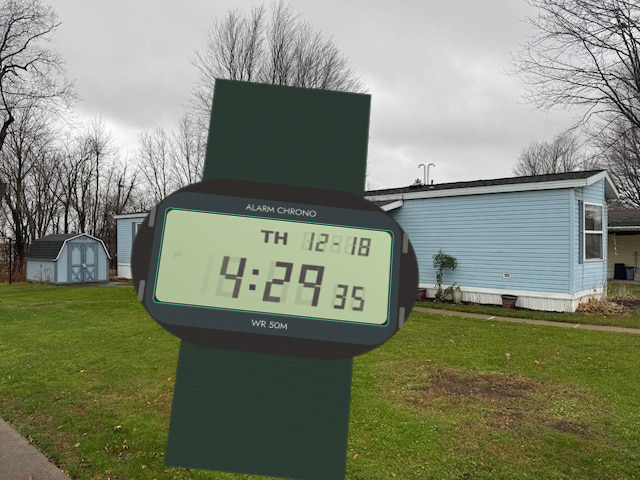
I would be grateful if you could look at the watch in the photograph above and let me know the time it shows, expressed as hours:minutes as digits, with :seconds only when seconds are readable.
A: 4:29:35
